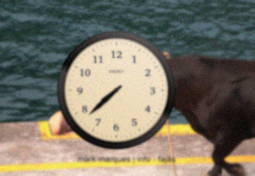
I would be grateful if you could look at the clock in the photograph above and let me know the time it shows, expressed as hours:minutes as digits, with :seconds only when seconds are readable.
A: 7:38
